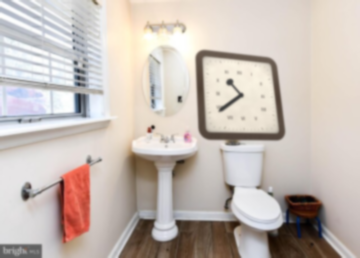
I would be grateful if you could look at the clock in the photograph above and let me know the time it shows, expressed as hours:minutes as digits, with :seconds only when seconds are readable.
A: 10:39
